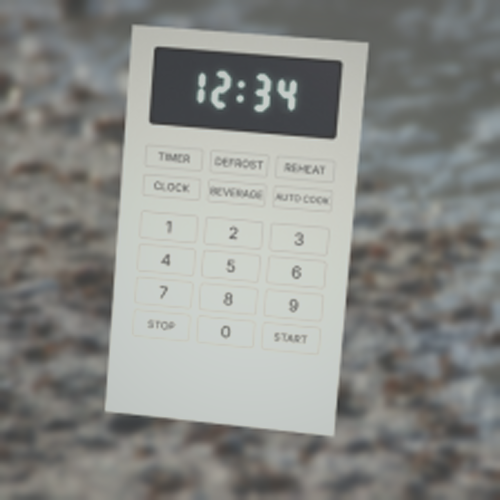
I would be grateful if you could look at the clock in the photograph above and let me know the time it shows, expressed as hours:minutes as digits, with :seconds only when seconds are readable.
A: 12:34
